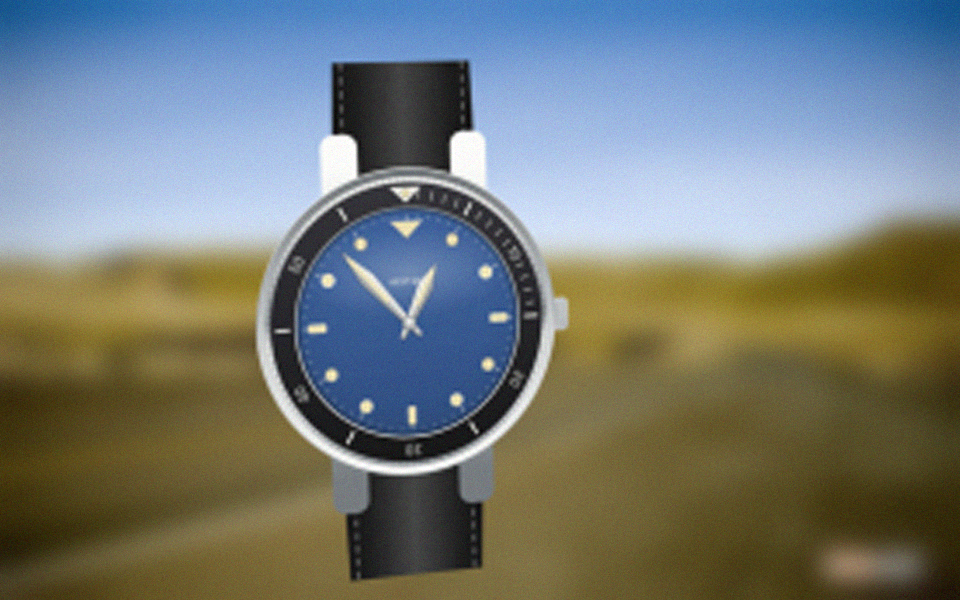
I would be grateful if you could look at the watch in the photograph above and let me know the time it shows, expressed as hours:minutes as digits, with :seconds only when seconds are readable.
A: 12:53
